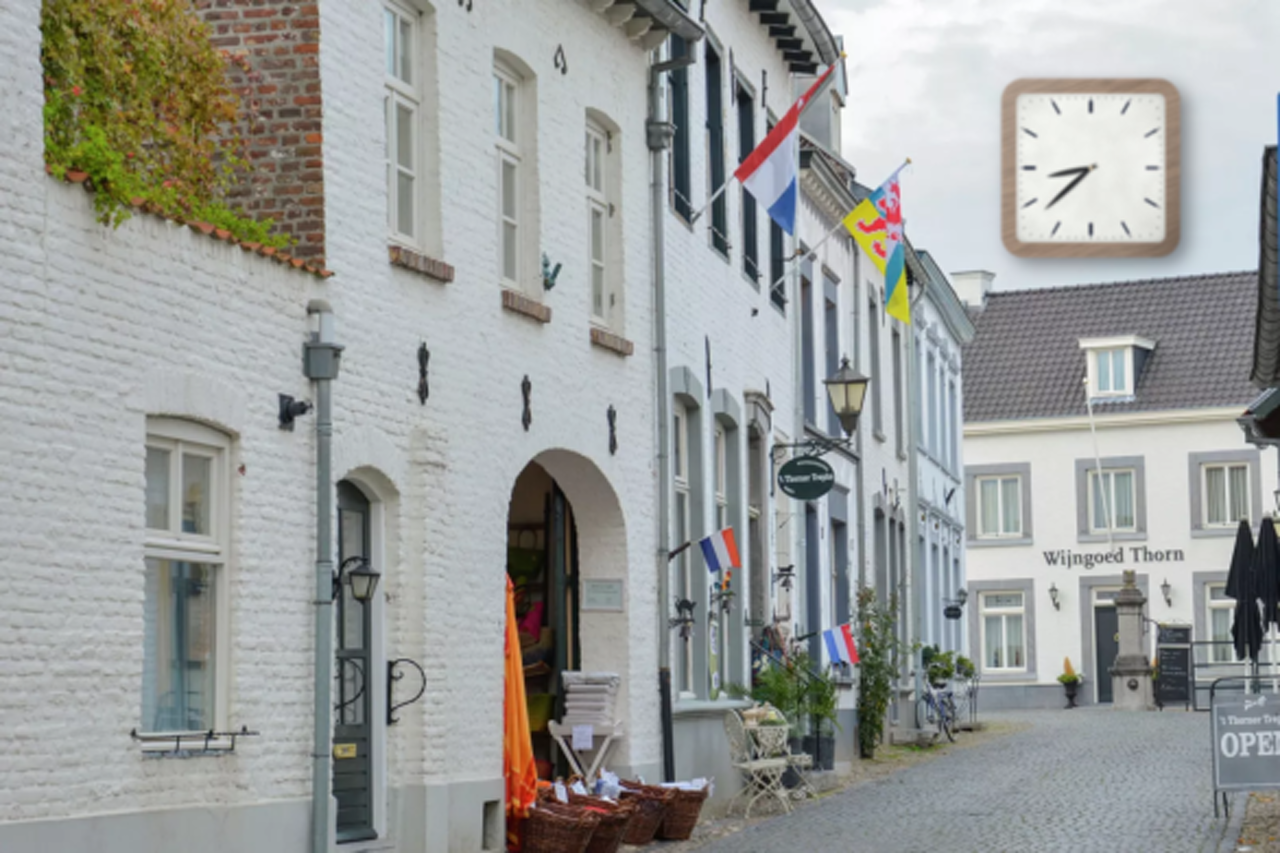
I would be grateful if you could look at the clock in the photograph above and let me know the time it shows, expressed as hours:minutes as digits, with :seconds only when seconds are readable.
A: 8:38
